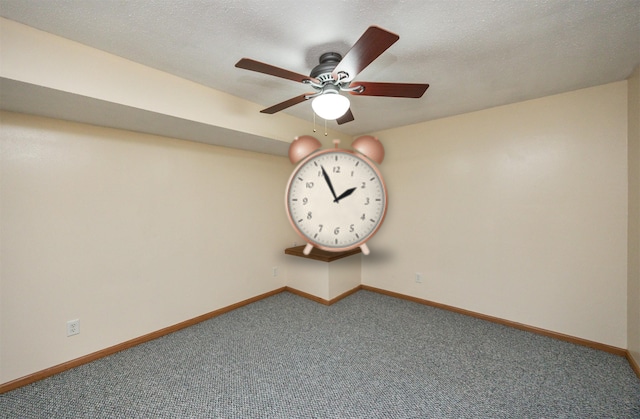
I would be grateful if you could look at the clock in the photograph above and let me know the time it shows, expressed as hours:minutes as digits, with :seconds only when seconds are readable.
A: 1:56
